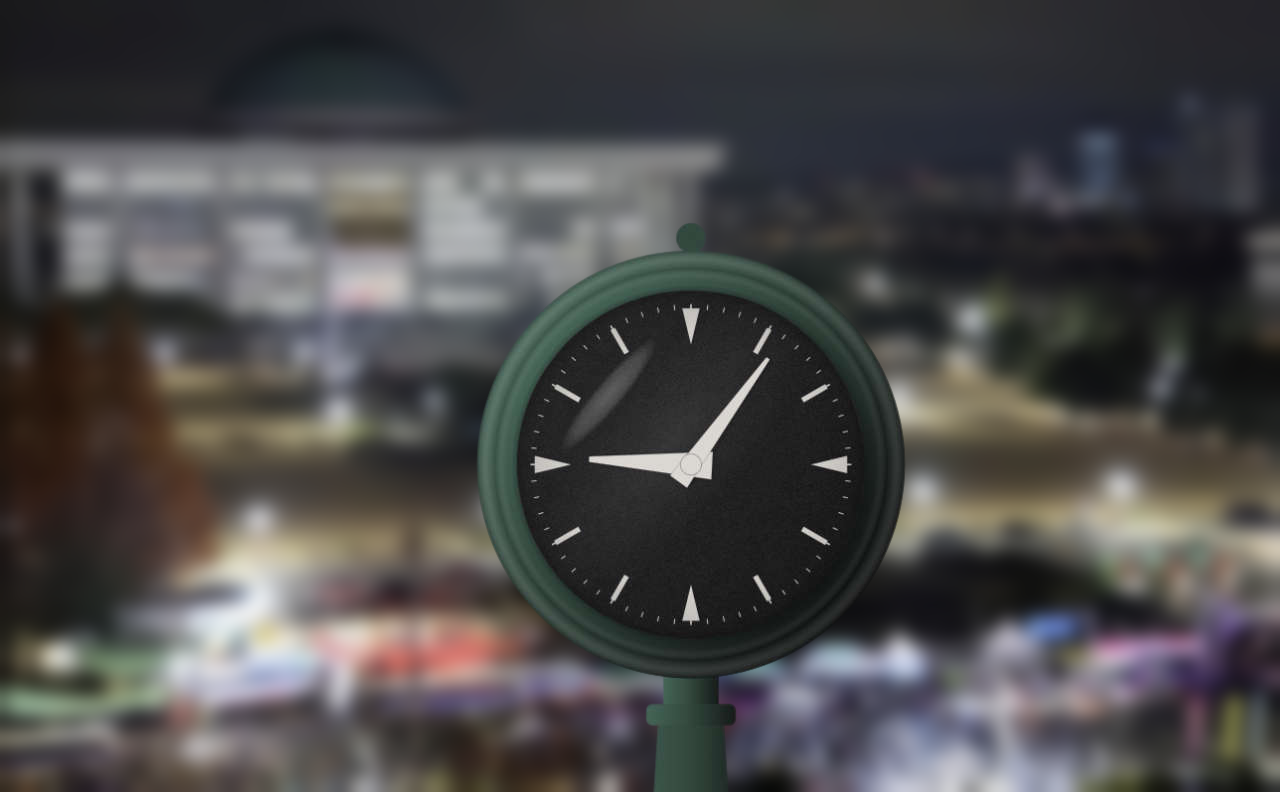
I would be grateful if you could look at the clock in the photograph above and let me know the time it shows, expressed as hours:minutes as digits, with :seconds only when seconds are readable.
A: 9:06
